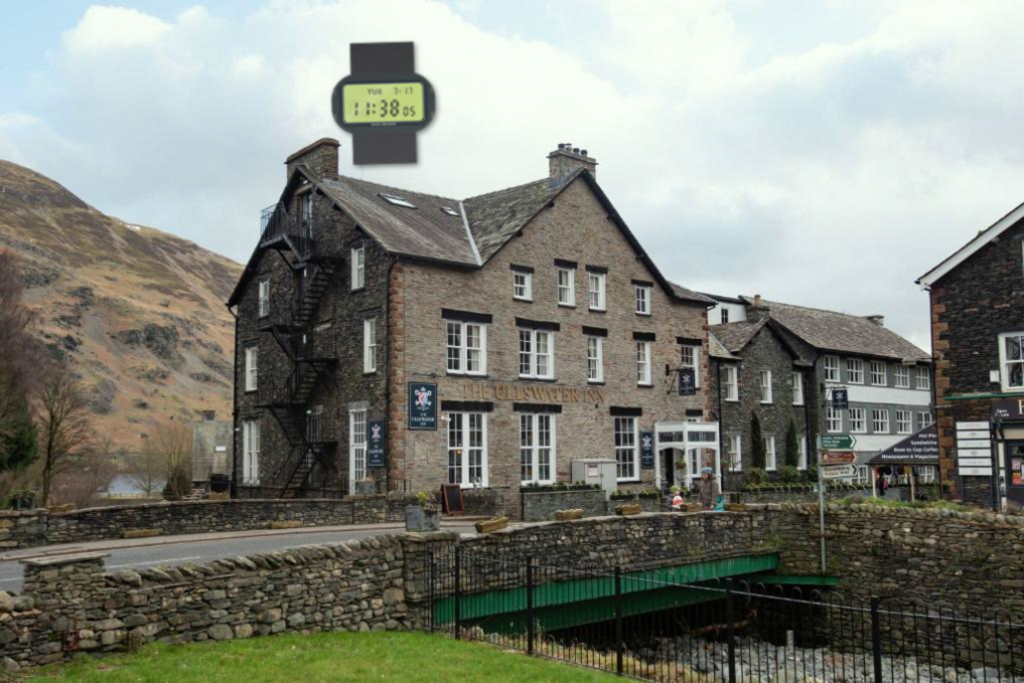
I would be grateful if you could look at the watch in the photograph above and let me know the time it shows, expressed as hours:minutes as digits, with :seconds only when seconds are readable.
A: 11:38:05
